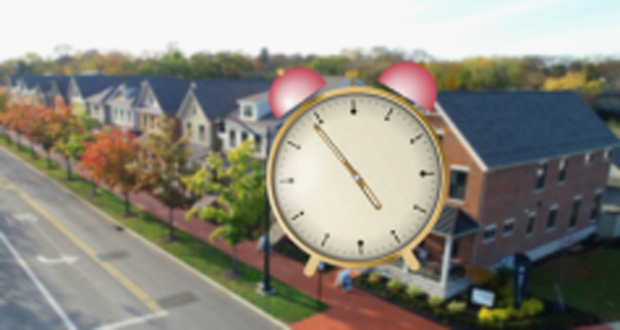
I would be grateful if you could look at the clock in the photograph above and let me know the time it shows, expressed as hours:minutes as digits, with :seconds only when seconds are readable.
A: 4:54
